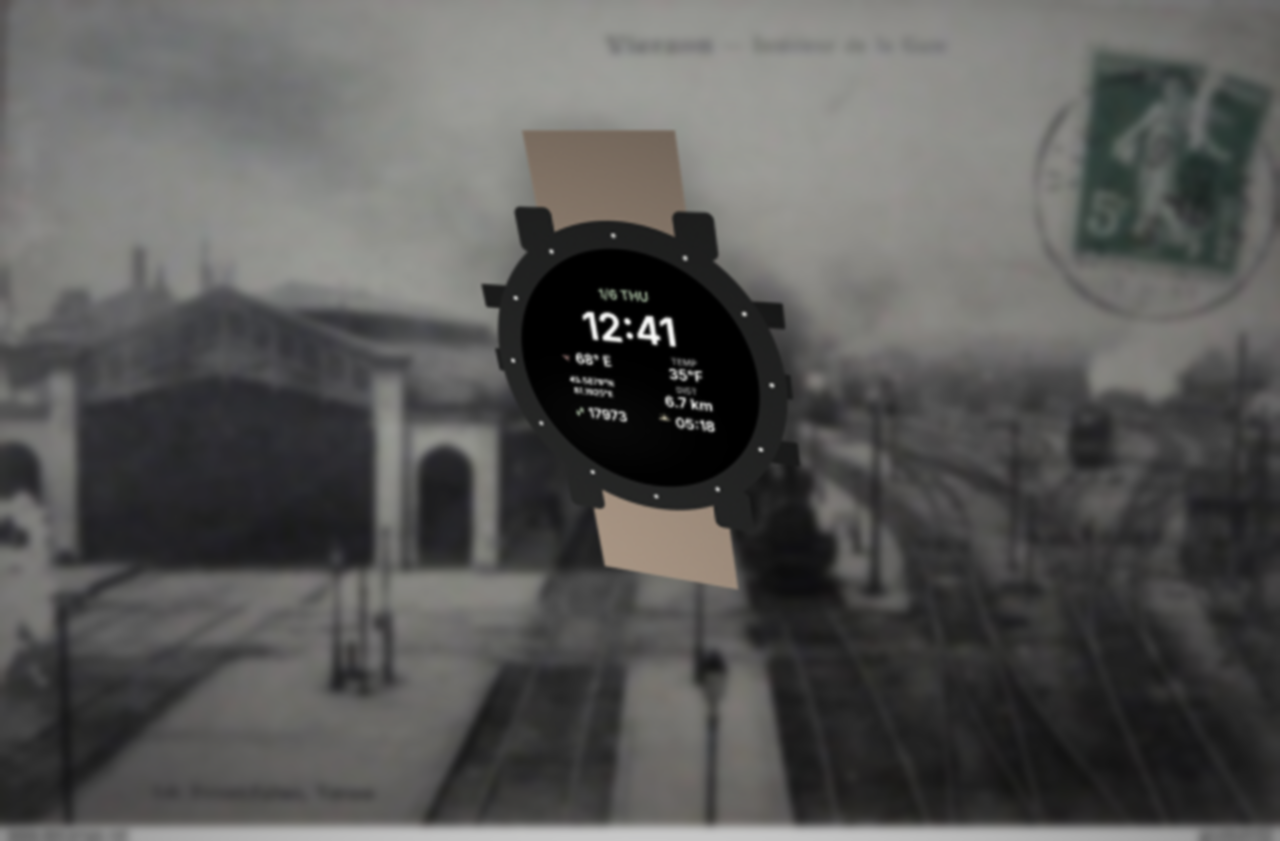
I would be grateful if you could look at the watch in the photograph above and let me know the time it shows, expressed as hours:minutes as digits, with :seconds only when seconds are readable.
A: 12:41
